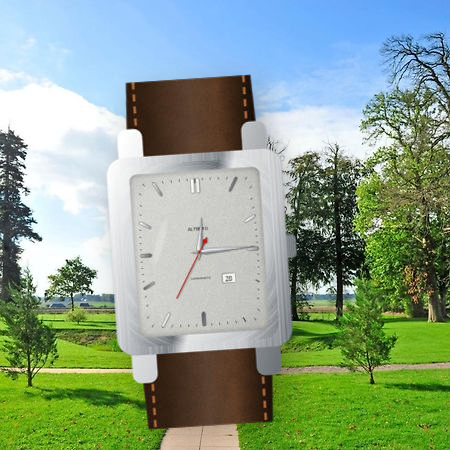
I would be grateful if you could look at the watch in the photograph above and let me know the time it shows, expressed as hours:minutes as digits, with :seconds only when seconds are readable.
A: 12:14:35
